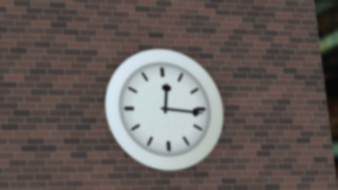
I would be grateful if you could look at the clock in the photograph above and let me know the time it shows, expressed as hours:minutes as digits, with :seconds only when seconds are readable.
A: 12:16
